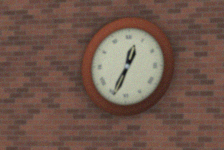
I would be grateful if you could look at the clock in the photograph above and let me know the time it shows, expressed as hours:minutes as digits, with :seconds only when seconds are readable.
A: 12:34
